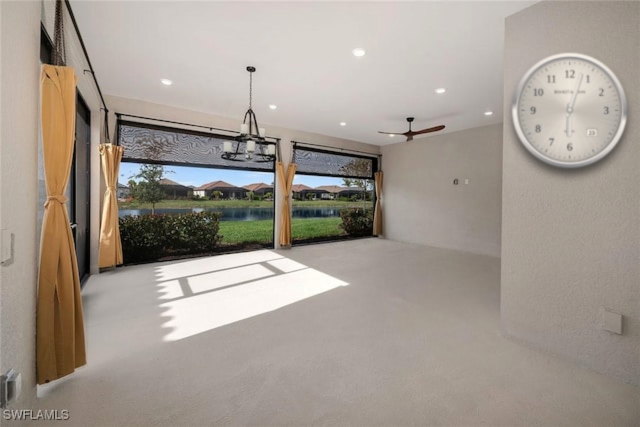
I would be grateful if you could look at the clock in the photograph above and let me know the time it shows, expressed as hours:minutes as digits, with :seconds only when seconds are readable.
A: 6:03
